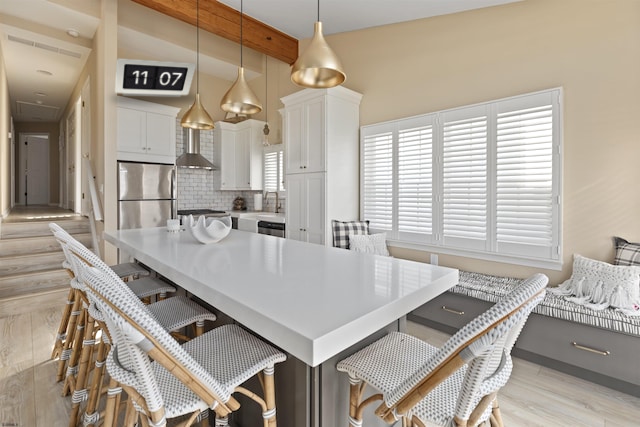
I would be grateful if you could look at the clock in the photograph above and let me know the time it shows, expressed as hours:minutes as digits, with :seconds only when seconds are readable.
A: 11:07
